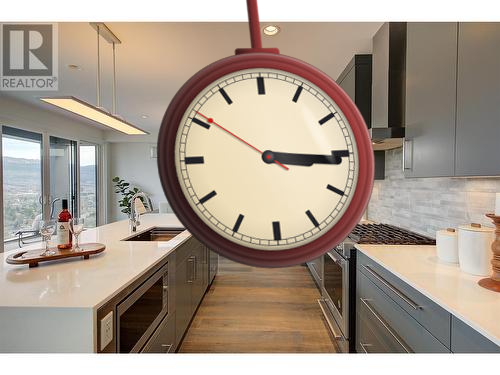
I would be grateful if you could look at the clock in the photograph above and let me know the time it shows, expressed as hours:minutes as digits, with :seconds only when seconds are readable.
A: 3:15:51
